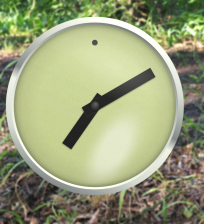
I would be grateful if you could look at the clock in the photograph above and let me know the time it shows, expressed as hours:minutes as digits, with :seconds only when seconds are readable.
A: 7:10
